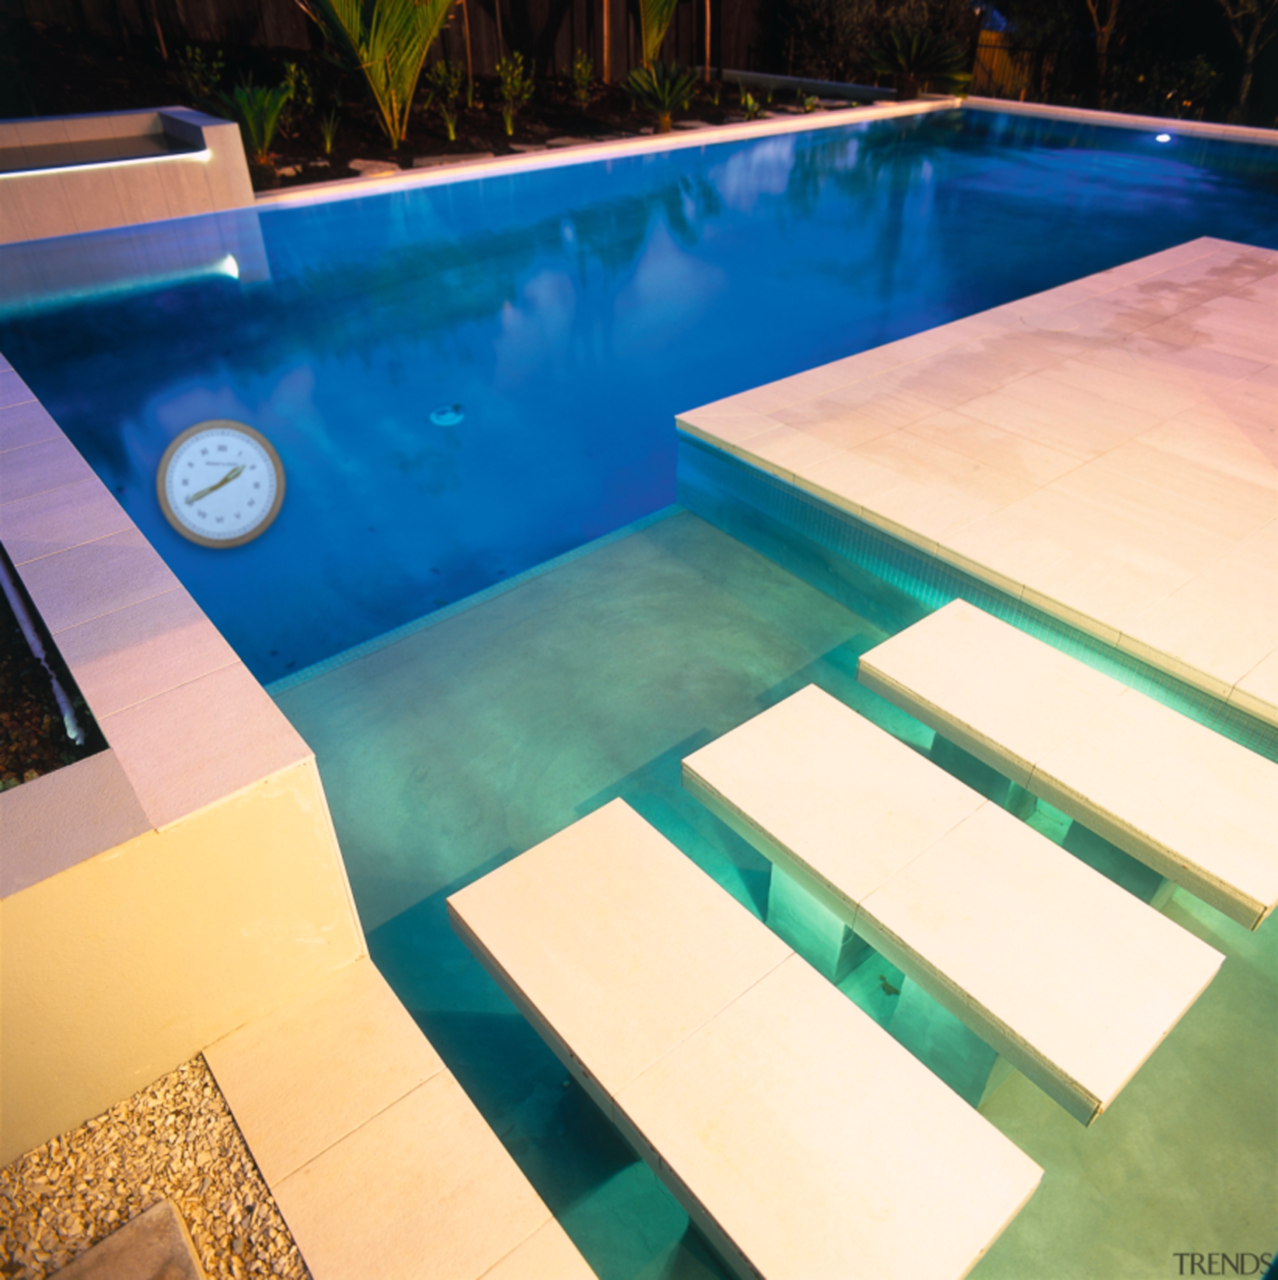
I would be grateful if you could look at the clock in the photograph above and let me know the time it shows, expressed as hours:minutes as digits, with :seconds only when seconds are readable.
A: 1:40
